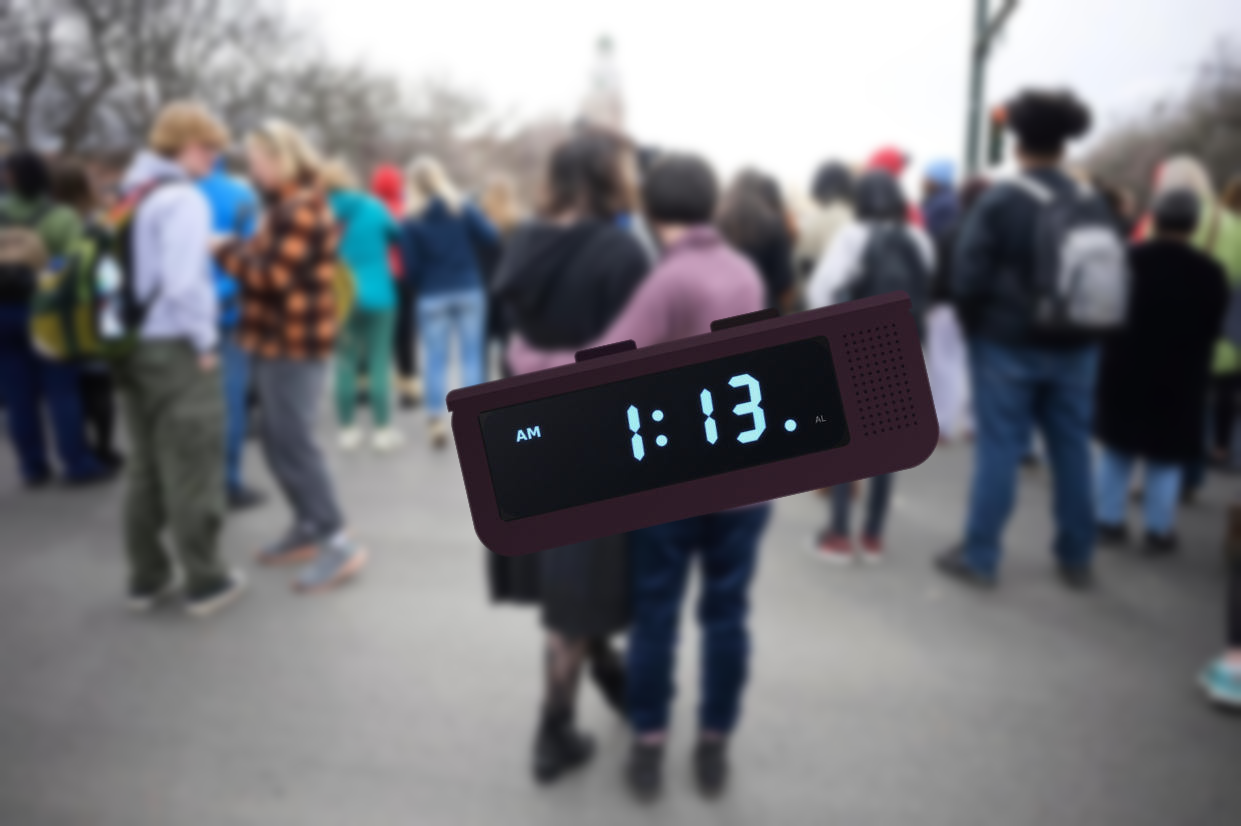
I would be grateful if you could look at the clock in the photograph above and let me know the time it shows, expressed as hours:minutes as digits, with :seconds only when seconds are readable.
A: 1:13
